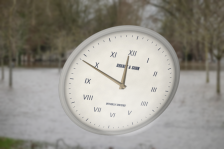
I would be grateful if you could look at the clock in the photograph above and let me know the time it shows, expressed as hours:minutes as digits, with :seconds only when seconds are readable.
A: 11:49
